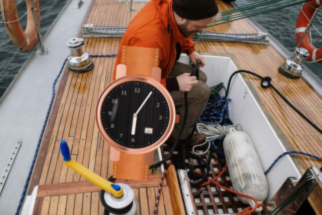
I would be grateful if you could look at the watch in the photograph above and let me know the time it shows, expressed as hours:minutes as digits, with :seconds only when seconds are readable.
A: 6:05
